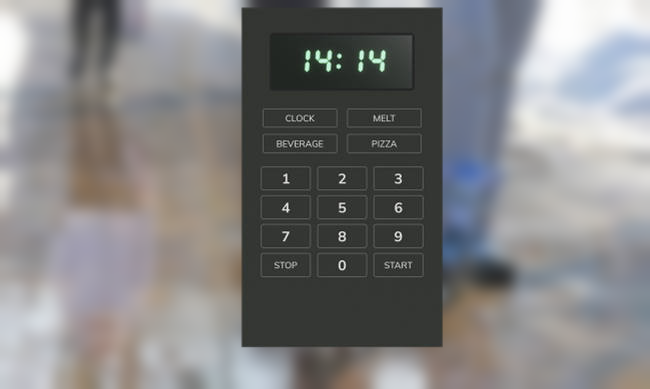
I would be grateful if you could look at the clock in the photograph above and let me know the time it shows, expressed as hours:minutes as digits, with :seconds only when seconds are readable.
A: 14:14
